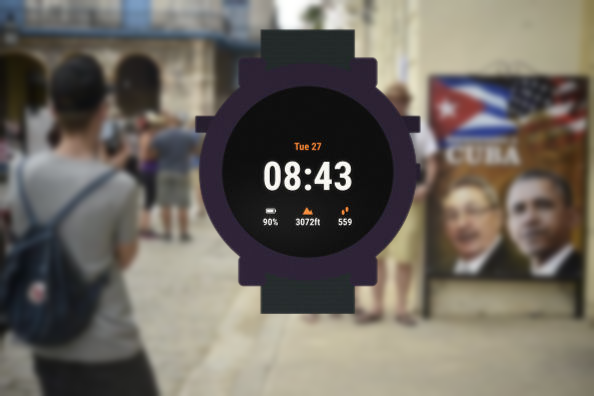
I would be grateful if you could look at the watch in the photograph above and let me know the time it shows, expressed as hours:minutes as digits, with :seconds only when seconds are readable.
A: 8:43
